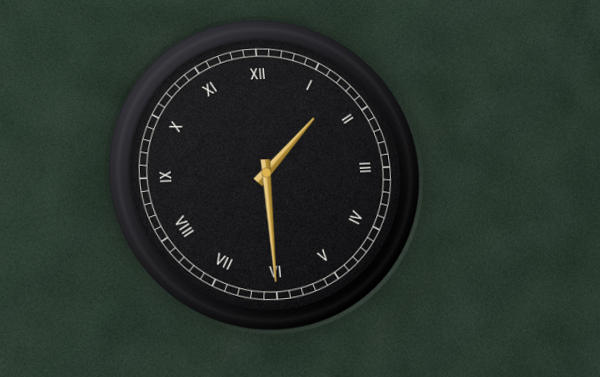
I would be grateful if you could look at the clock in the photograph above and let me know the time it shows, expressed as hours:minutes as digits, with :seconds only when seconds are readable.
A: 1:30
